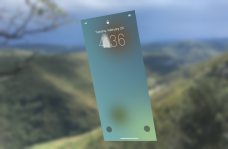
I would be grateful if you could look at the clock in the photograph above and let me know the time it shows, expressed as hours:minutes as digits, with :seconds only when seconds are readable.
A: 4:36
